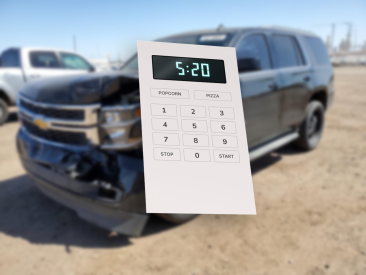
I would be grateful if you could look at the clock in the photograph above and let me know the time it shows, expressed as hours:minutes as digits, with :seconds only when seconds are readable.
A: 5:20
